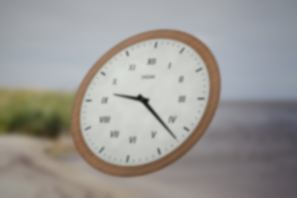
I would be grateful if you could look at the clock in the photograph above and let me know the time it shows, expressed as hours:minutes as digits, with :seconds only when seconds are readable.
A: 9:22
